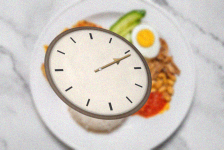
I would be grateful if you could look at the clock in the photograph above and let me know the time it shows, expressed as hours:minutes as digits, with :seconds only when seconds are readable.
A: 2:11
